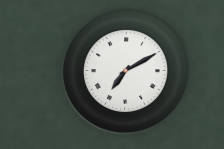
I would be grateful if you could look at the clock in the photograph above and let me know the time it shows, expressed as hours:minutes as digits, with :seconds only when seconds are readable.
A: 7:10
